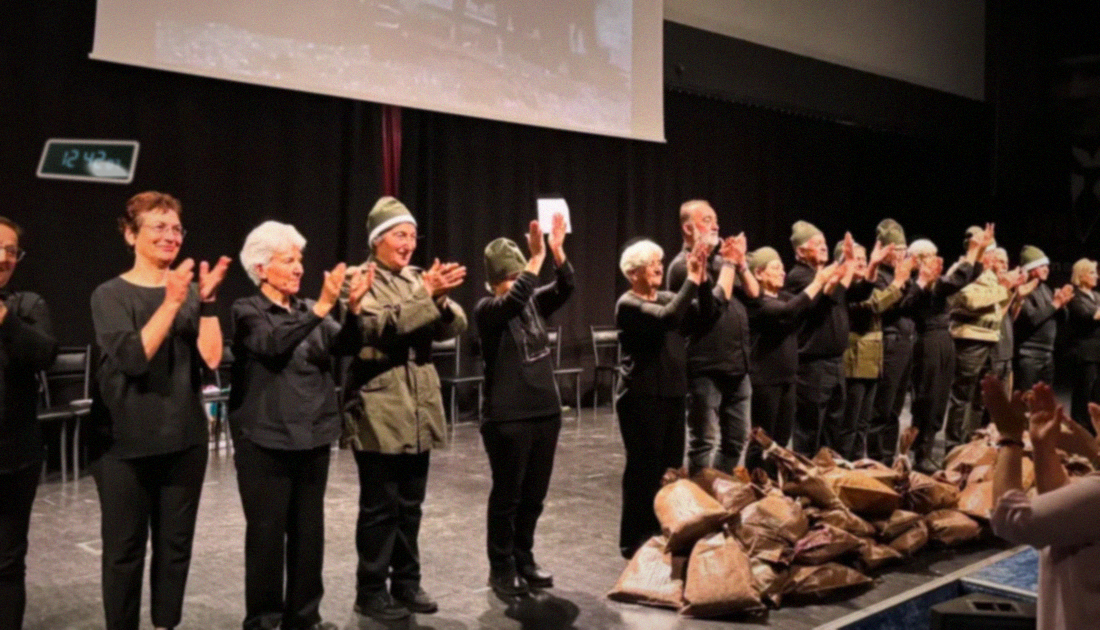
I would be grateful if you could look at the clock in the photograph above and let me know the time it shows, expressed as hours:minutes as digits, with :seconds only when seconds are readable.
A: 12:42
